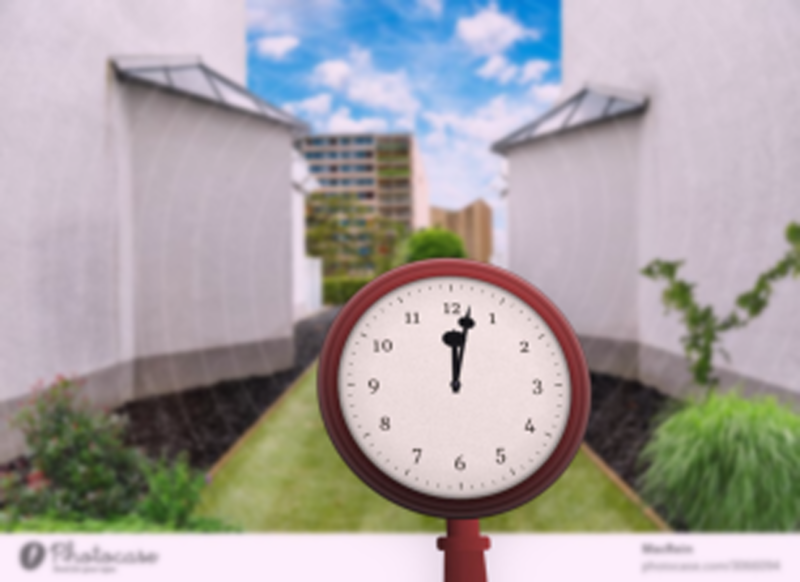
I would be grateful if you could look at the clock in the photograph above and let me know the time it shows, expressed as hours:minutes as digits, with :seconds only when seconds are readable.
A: 12:02
